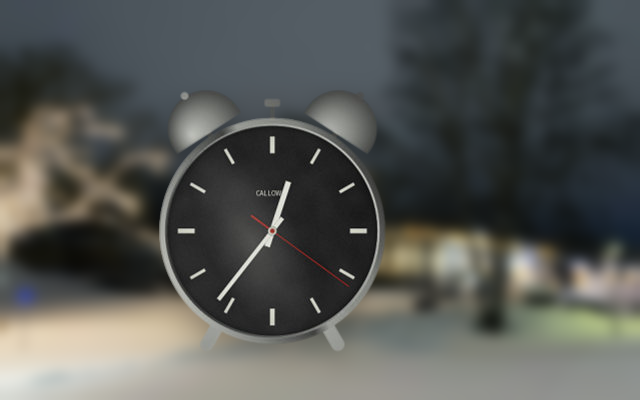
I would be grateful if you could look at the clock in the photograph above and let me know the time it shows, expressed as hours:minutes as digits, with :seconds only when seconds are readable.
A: 12:36:21
